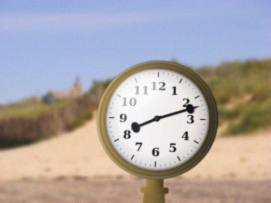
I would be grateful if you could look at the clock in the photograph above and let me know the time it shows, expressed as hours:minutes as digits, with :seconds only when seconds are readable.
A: 8:12
